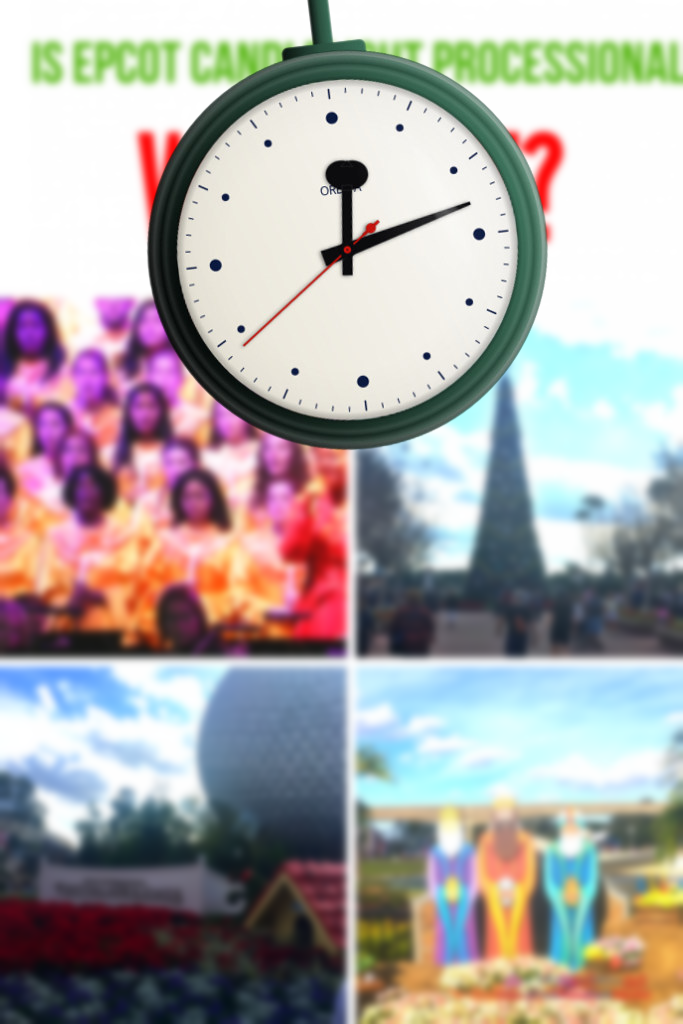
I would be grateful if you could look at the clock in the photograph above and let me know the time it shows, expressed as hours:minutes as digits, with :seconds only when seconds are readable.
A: 12:12:39
